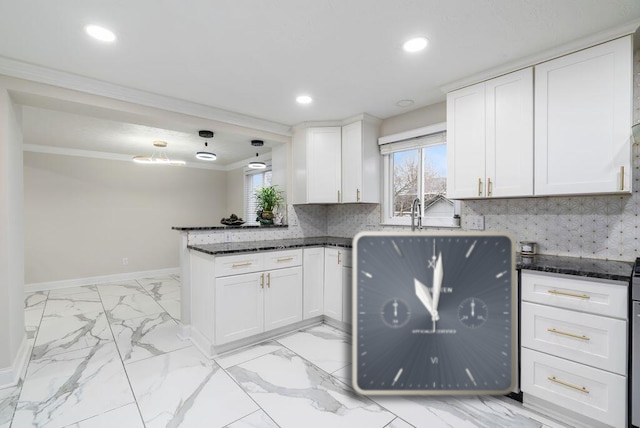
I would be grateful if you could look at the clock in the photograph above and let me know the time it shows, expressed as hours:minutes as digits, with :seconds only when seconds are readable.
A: 11:01
